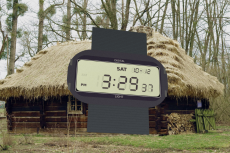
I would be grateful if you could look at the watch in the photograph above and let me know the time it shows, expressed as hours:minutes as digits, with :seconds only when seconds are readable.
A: 3:29:37
